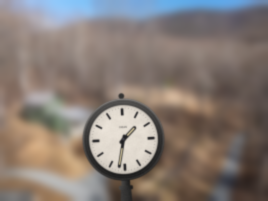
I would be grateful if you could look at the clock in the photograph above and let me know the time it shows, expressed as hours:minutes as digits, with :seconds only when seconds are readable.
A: 1:32
